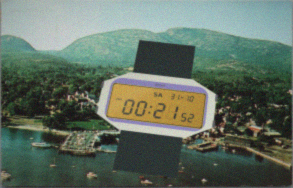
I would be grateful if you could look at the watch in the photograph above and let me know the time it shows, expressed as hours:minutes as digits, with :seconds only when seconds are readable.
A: 0:21:52
